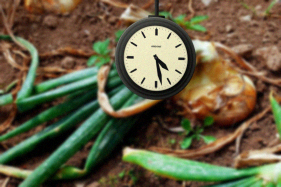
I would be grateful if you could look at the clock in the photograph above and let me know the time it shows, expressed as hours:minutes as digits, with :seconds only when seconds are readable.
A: 4:28
